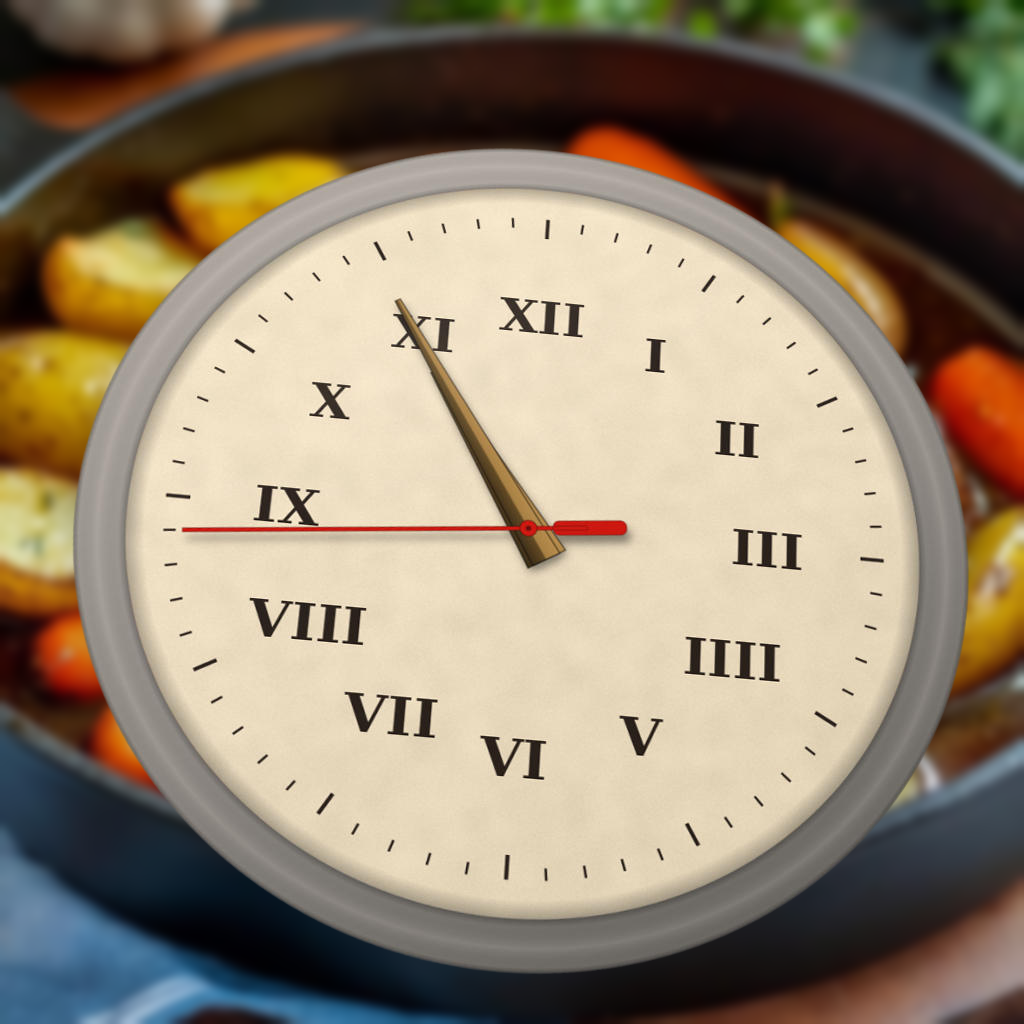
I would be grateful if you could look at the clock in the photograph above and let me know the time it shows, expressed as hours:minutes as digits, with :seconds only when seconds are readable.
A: 10:54:44
